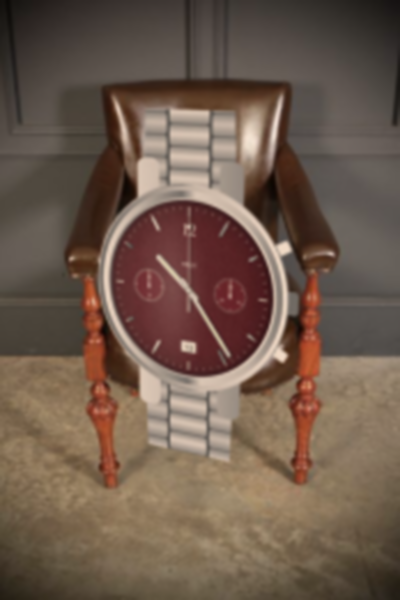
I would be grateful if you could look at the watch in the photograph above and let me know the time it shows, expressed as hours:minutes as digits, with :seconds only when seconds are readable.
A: 10:24
